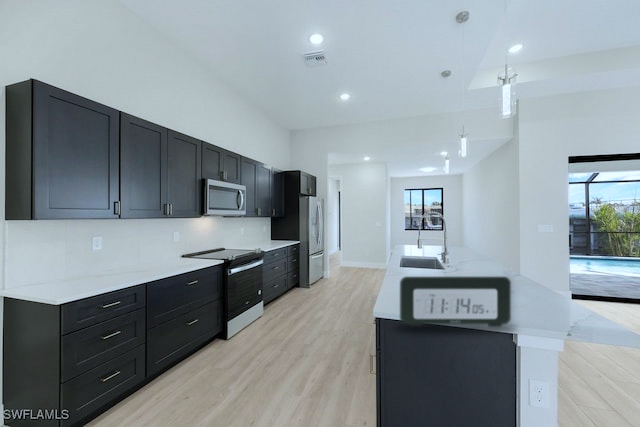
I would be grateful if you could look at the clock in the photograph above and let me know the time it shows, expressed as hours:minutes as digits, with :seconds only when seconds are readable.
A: 11:14
